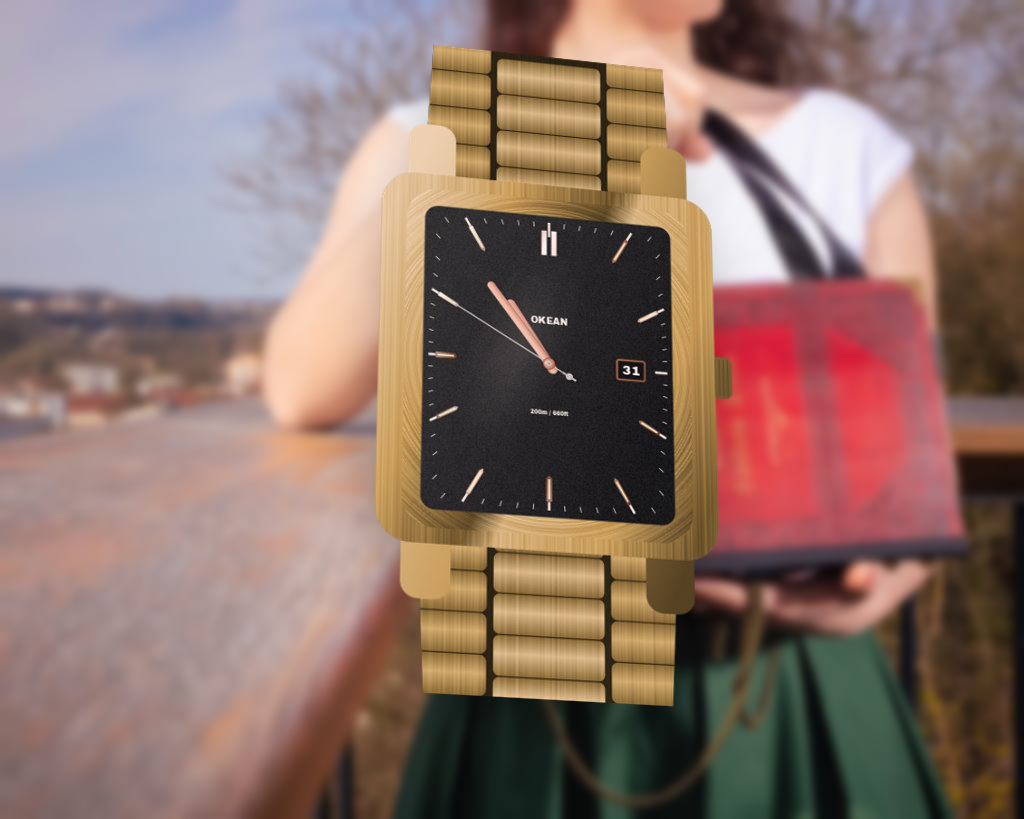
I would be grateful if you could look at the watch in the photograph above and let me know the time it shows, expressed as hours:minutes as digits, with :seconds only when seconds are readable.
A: 10:53:50
